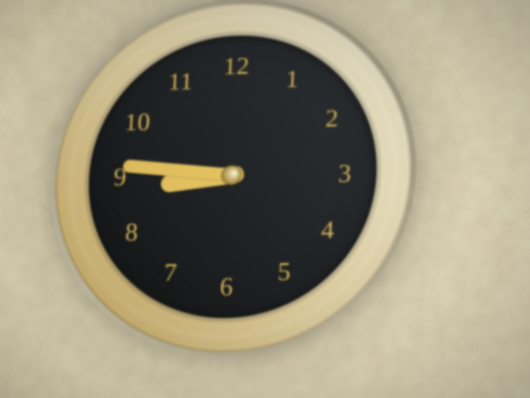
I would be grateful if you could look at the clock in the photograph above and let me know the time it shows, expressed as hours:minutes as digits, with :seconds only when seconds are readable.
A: 8:46
